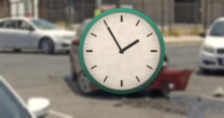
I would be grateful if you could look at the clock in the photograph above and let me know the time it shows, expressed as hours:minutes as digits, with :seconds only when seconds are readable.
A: 1:55
